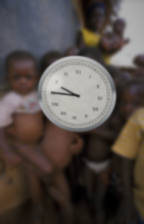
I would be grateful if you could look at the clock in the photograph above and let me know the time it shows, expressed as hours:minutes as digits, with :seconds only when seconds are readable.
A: 9:45
